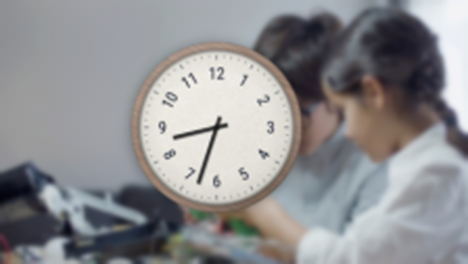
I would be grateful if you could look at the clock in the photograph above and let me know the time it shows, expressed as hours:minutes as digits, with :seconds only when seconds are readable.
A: 8:33
